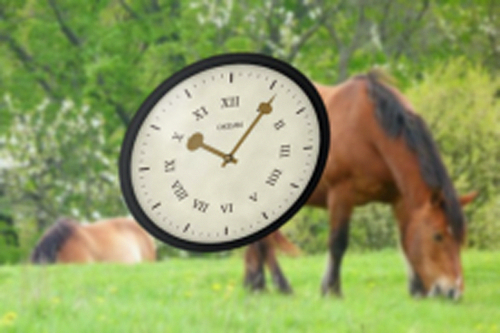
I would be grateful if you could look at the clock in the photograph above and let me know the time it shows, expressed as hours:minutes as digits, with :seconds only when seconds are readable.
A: 10:06
